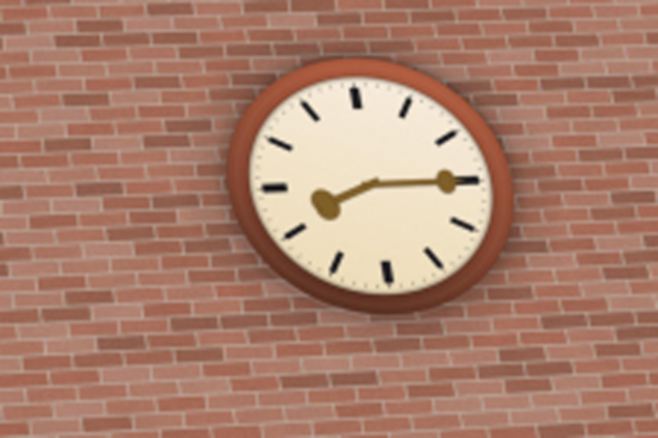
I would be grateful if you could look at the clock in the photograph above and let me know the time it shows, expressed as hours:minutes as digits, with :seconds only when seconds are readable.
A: 8:15
